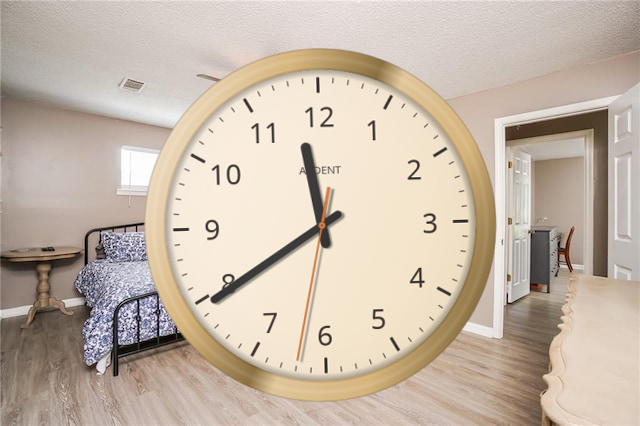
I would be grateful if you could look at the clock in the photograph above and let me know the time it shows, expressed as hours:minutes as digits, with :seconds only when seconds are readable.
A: 11:39:32
